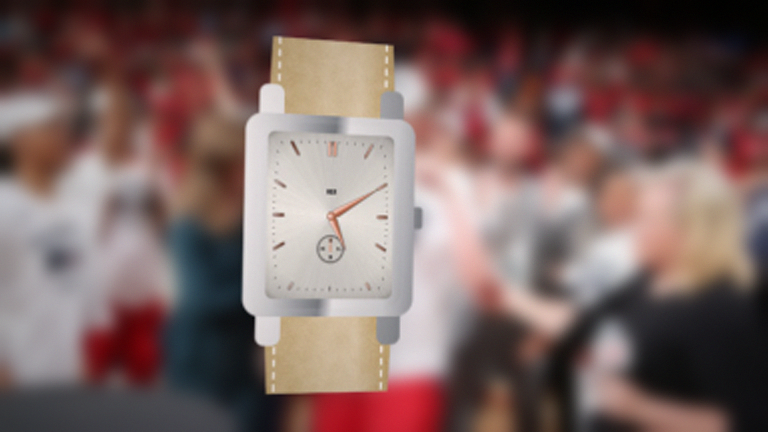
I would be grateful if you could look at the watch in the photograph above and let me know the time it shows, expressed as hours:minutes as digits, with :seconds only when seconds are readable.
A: 5:10
